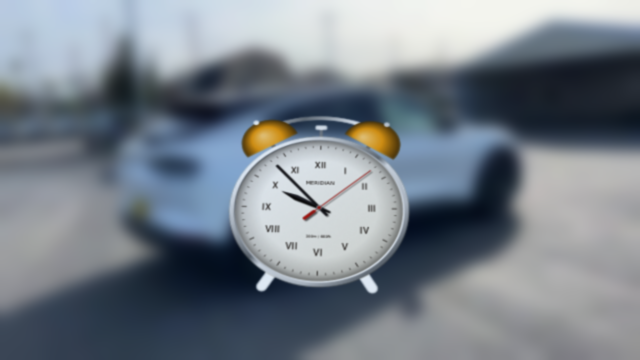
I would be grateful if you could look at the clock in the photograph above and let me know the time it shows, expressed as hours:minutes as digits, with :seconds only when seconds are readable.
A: 9:53:08
